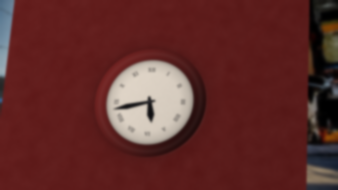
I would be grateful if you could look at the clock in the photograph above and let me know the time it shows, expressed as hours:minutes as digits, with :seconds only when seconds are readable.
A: 5:43
